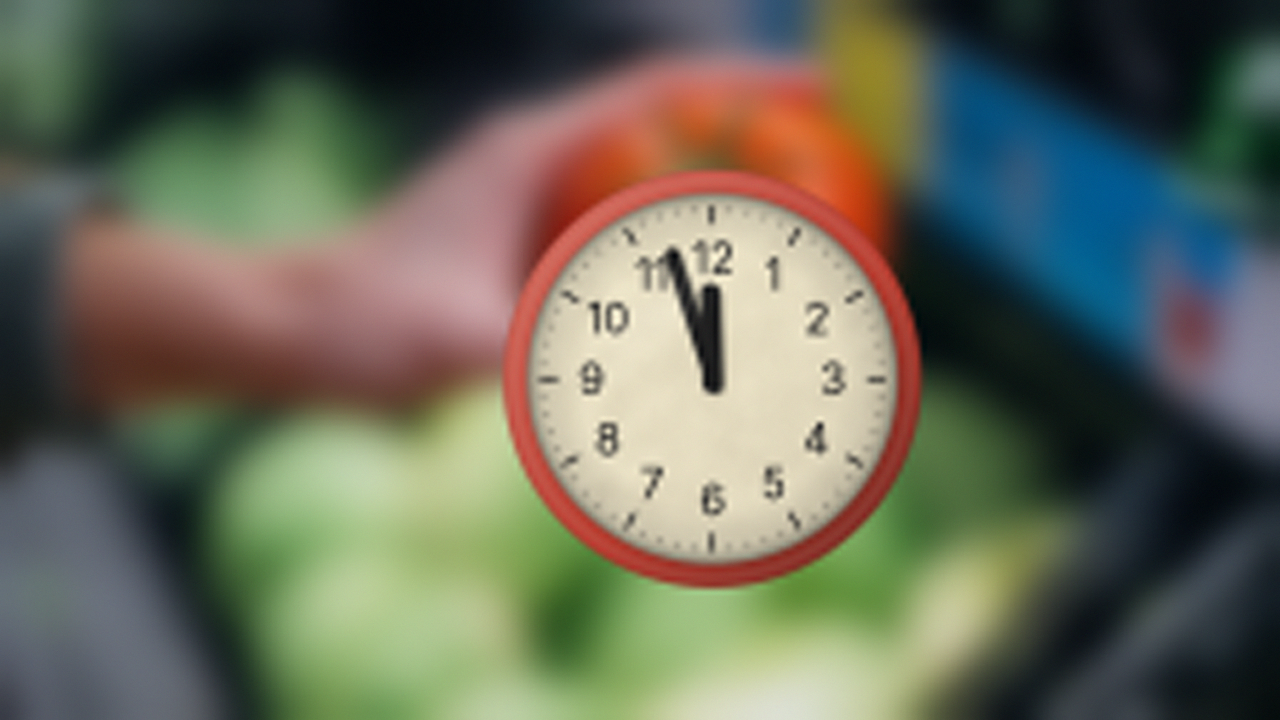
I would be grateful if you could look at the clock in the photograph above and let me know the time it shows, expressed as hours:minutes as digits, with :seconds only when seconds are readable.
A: 11:57
